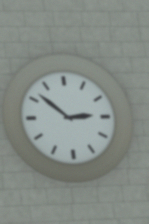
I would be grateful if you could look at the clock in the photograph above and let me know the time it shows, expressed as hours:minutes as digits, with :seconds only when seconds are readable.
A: 2:52
